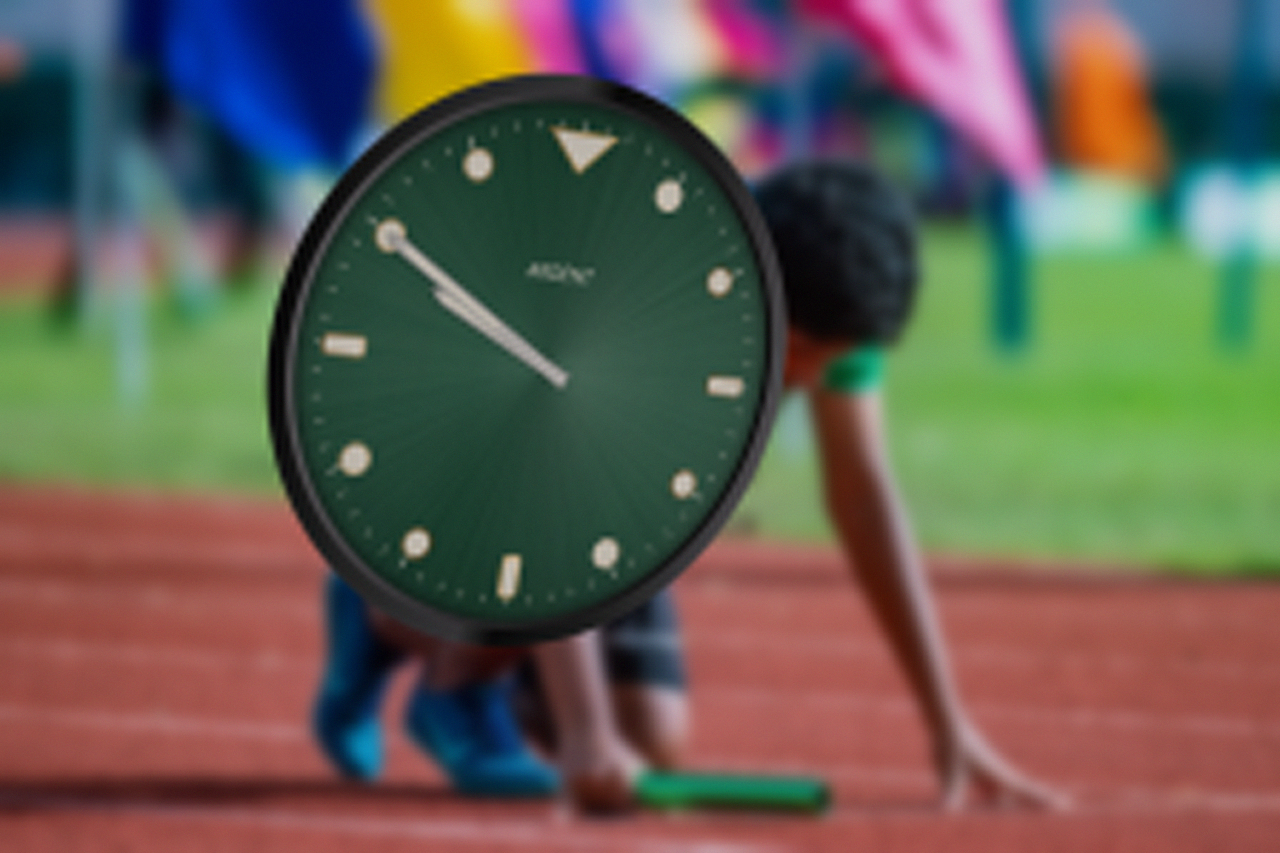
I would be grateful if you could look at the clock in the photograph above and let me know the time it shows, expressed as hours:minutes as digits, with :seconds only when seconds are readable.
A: 9:50
